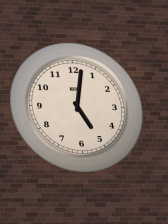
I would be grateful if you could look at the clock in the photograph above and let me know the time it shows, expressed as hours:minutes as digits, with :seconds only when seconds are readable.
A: 5:02
